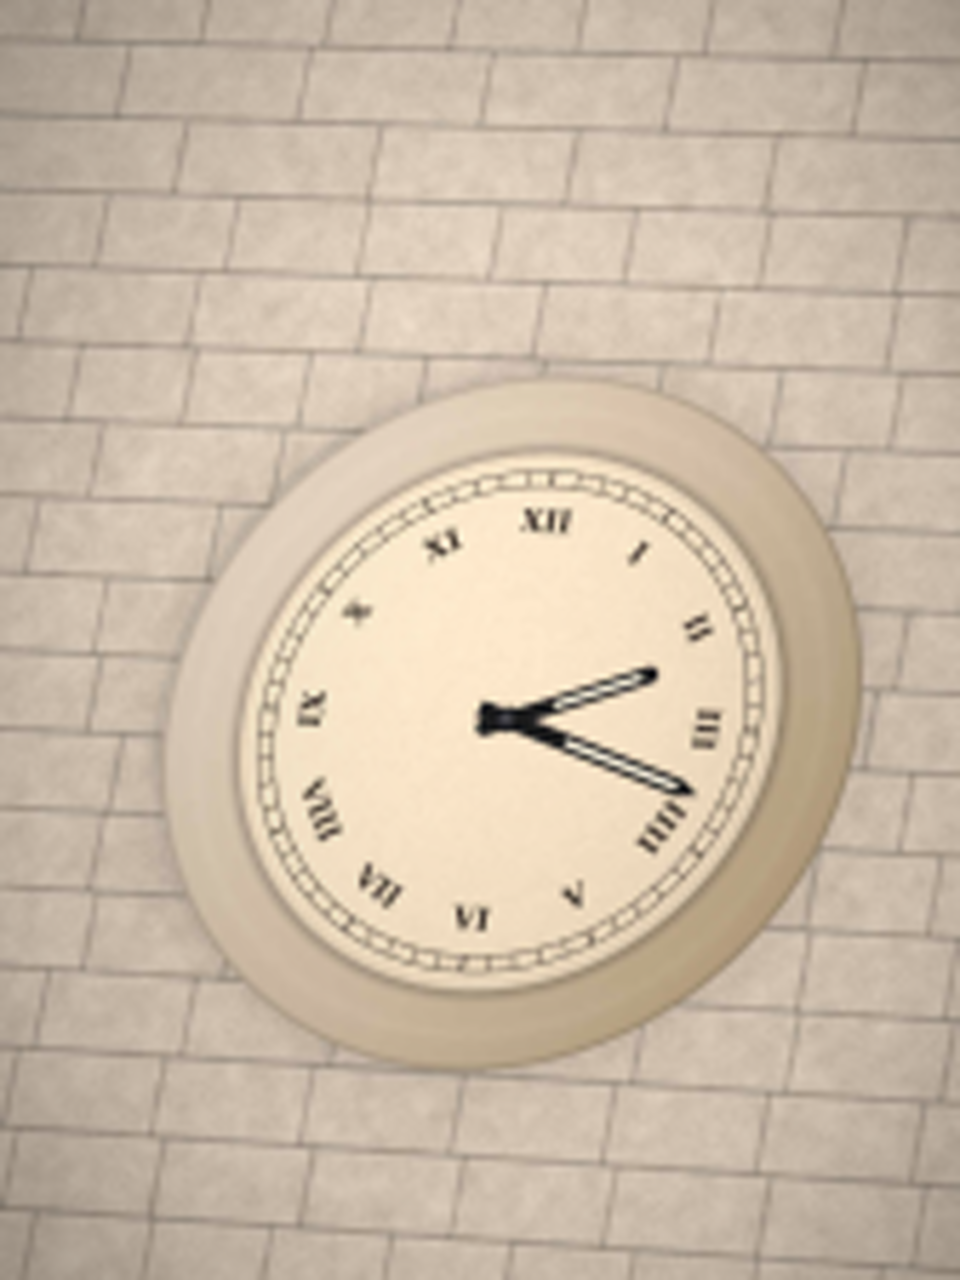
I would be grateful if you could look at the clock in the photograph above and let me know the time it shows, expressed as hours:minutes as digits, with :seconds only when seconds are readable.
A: 2:18
